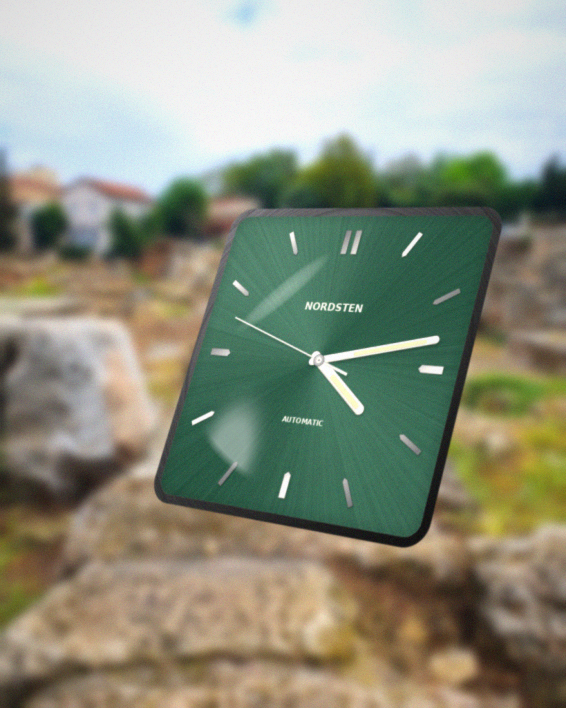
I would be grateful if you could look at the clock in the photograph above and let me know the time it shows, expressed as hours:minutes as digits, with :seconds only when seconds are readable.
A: 4:12:48
